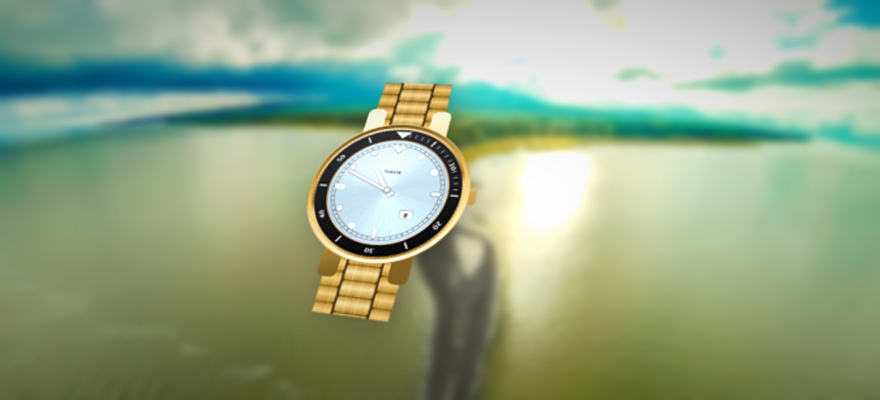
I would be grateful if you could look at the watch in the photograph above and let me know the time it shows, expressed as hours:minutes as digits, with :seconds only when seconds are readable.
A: 10:49
